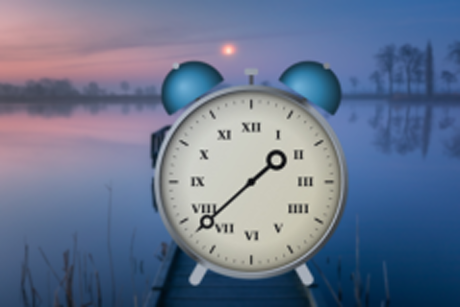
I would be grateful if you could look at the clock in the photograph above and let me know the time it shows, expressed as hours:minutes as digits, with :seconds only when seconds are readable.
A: 1:38
